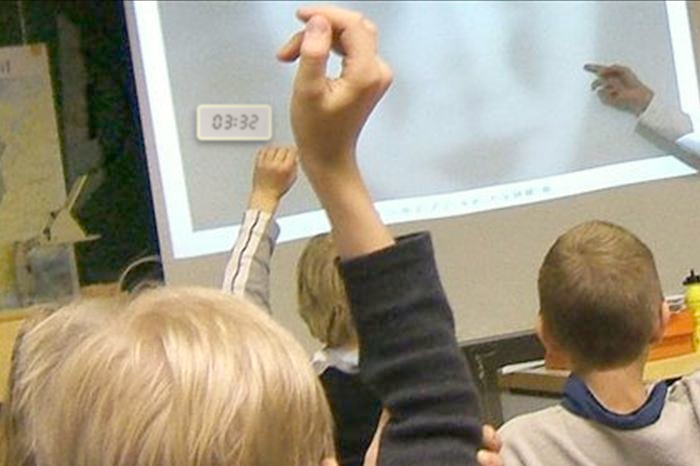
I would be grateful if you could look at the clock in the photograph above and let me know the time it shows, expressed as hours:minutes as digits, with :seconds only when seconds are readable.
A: 3:32
